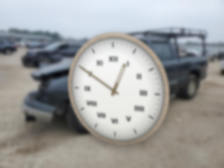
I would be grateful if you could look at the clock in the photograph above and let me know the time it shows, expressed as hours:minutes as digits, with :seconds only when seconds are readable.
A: 12:50
